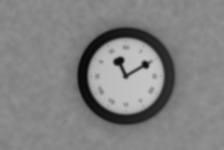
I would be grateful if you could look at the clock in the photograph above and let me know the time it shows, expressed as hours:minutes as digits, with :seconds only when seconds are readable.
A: 11:10
